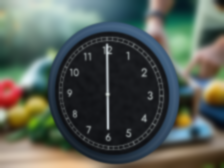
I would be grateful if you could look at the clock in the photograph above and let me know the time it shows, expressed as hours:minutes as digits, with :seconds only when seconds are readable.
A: 6:00
